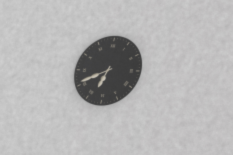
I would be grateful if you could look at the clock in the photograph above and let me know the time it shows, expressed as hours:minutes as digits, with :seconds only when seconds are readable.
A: 6:41
